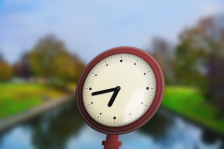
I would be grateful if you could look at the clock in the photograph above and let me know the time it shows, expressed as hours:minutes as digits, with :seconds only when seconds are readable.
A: 6:43
